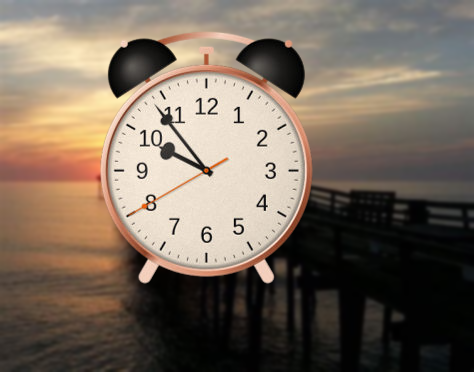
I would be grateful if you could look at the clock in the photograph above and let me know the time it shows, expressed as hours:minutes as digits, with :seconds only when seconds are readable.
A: 9:53:40
